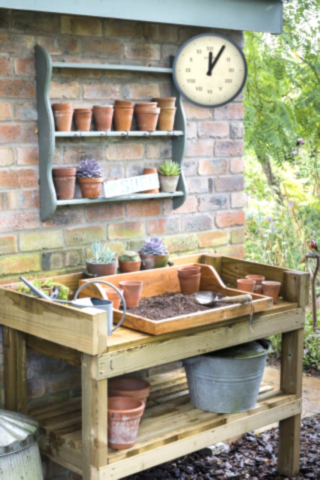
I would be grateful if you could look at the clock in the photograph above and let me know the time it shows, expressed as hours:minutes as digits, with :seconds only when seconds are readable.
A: 12:05
